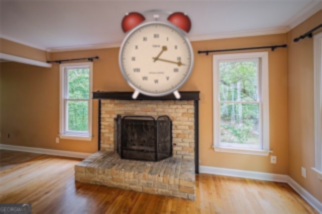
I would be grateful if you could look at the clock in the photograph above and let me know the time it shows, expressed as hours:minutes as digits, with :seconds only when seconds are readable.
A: 1:17
